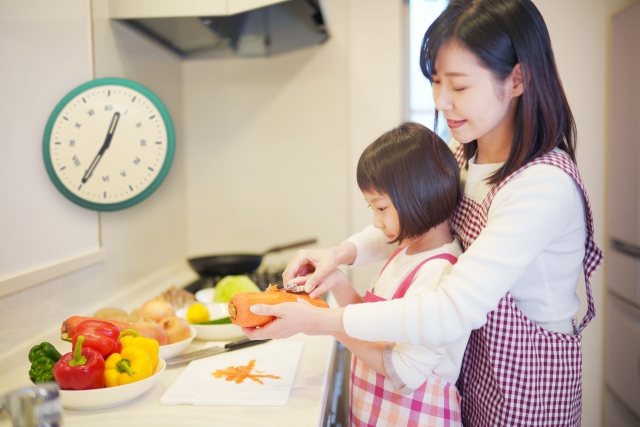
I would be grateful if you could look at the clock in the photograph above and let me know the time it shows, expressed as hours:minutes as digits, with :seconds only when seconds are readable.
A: 12:35
